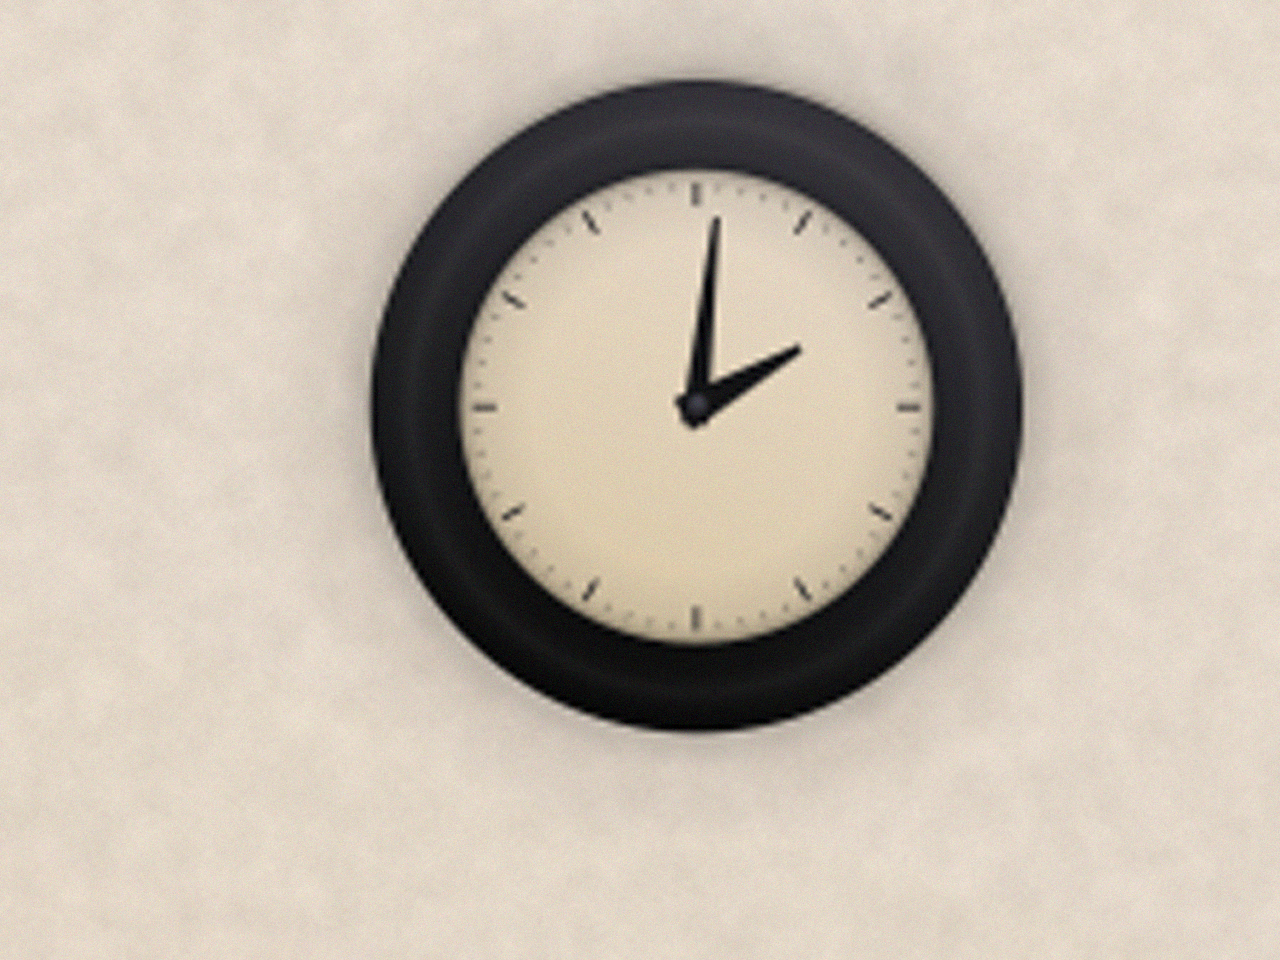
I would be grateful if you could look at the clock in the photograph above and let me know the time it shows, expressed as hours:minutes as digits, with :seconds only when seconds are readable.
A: 2:01
